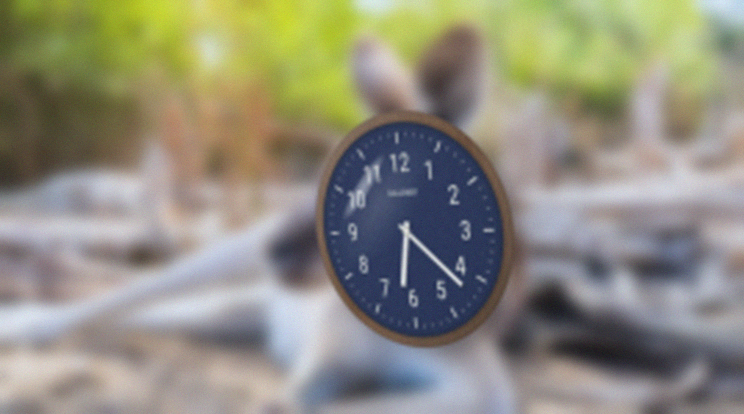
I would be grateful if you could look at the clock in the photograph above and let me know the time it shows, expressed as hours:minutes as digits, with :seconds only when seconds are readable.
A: 6:22
